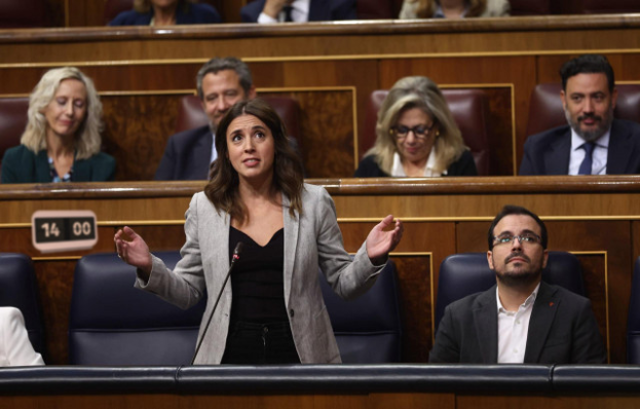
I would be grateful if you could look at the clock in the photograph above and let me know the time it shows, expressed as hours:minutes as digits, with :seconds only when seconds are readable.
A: 14:00
